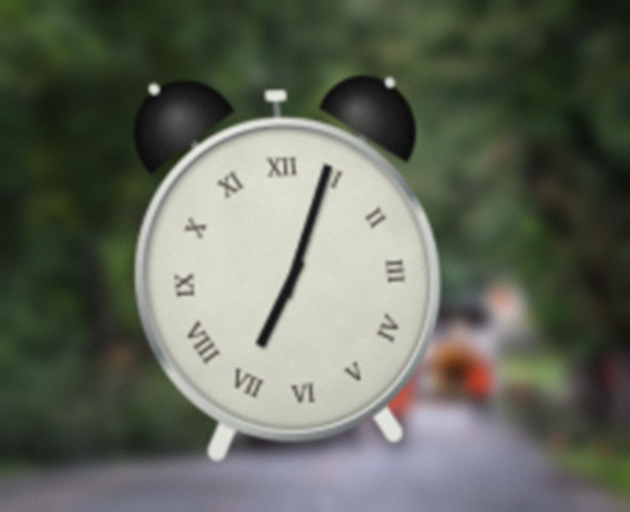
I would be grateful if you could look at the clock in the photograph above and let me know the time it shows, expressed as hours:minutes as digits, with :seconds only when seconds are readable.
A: 7:04
